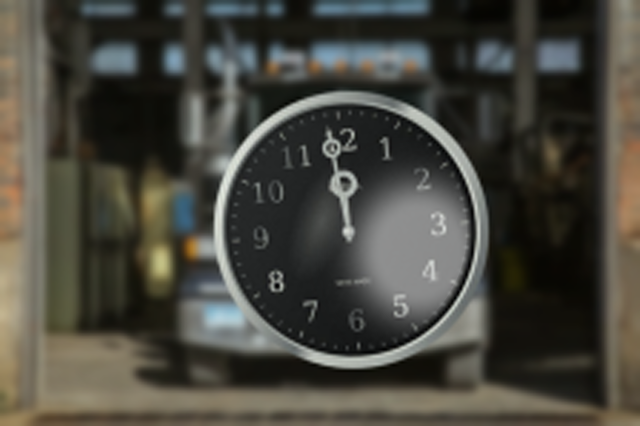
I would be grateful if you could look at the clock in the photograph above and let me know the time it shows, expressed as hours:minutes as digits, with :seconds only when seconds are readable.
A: 11:59
